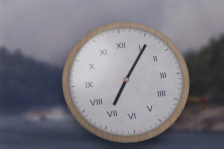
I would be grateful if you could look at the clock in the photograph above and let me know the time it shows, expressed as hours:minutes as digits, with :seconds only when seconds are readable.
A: 7:06
